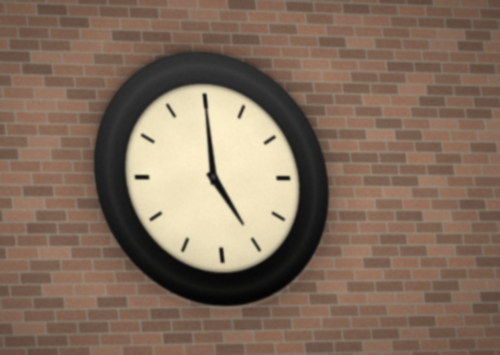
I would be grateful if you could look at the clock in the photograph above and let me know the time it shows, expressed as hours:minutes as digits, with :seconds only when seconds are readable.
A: 5:00
